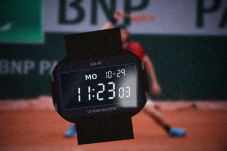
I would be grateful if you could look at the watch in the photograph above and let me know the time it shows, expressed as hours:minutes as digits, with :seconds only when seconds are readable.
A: 11:23:03
